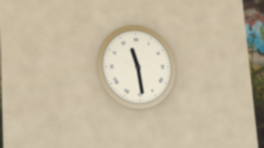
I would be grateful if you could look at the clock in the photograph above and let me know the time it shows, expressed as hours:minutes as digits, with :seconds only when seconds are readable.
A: 11:29
